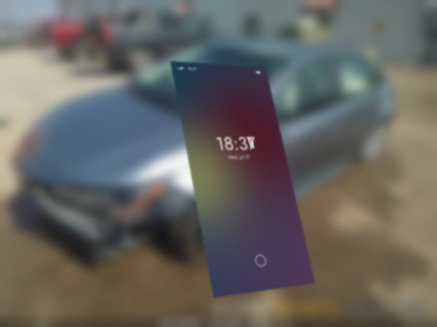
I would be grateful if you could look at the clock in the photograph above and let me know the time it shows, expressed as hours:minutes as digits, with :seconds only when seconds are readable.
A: 18:37
